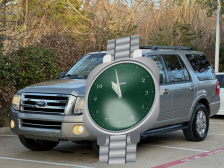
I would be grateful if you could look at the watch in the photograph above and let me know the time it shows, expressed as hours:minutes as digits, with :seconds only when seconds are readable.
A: 10:58
